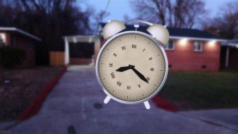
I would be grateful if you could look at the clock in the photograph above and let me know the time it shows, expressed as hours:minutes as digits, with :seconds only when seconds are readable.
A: 8:21
